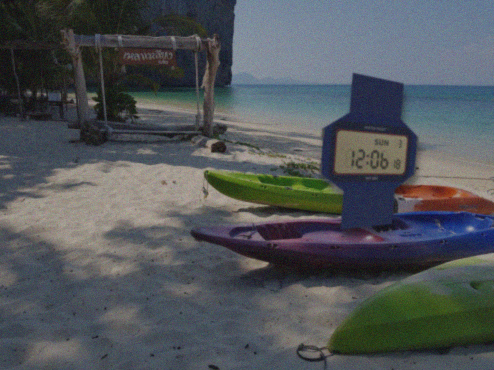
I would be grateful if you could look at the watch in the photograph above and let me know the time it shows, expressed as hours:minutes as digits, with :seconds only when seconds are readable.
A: 12:06
